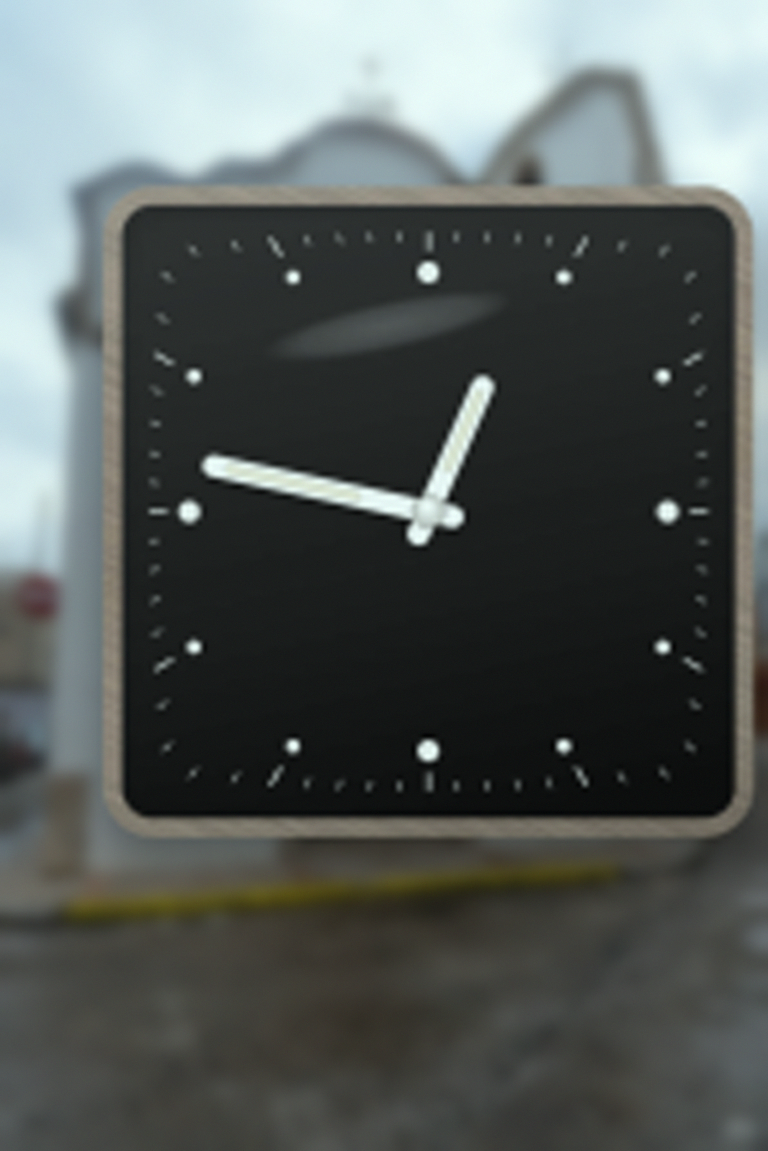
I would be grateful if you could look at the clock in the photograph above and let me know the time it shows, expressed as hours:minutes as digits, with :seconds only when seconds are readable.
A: 12:47
